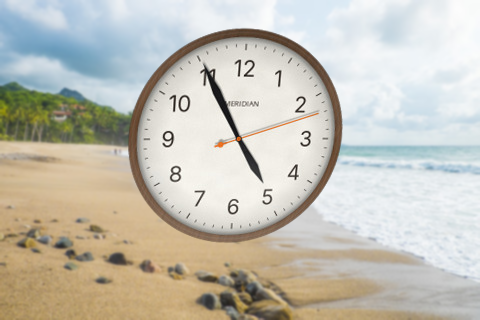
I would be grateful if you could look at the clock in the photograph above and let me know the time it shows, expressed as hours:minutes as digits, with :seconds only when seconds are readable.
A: 4:55:12
